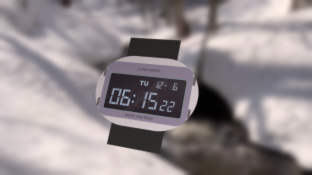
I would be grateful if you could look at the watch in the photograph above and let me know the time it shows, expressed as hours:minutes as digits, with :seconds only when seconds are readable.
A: 6:15:22
